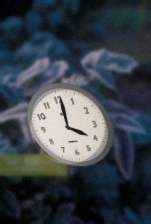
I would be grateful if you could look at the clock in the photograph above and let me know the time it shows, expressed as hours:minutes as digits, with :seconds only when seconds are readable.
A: 4:01
